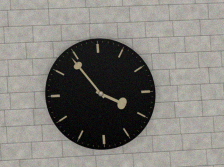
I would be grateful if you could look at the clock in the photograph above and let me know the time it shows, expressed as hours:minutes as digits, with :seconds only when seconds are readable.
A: 3:54
